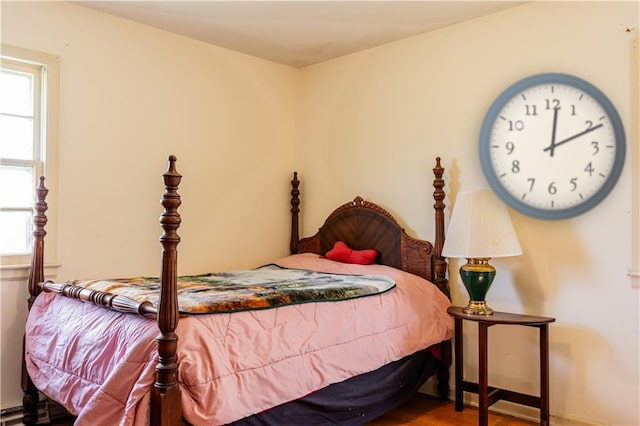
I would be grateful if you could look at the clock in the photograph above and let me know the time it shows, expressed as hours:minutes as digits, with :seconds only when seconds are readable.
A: 12:11
